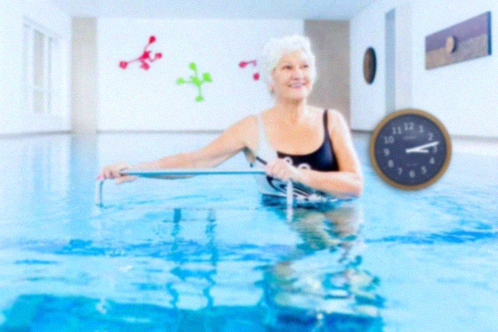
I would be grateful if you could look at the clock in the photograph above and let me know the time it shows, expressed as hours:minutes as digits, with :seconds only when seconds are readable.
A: 3:13
